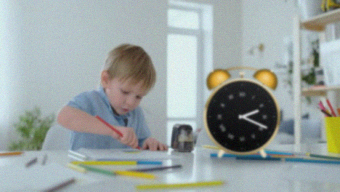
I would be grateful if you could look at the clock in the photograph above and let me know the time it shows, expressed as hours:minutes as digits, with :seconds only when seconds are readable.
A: 2:19
